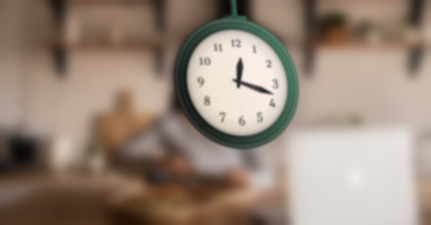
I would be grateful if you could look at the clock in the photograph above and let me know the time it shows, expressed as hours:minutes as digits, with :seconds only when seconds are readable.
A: 12:18
